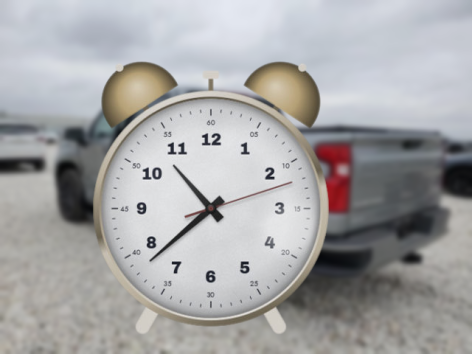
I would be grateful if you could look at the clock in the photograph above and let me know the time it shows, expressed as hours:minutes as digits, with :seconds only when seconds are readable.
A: 10:38:12
